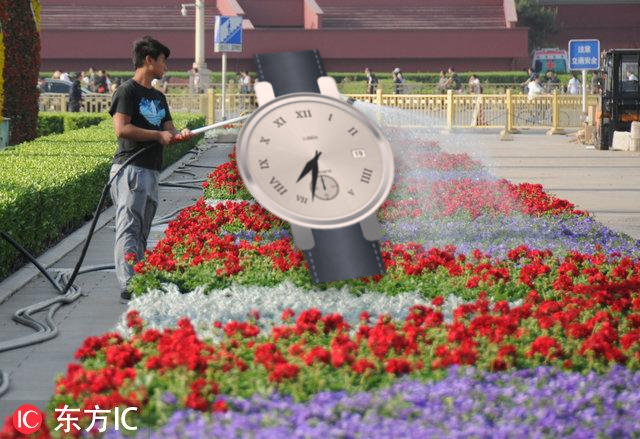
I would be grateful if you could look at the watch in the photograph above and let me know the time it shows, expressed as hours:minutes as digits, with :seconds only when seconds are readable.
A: 7:33
